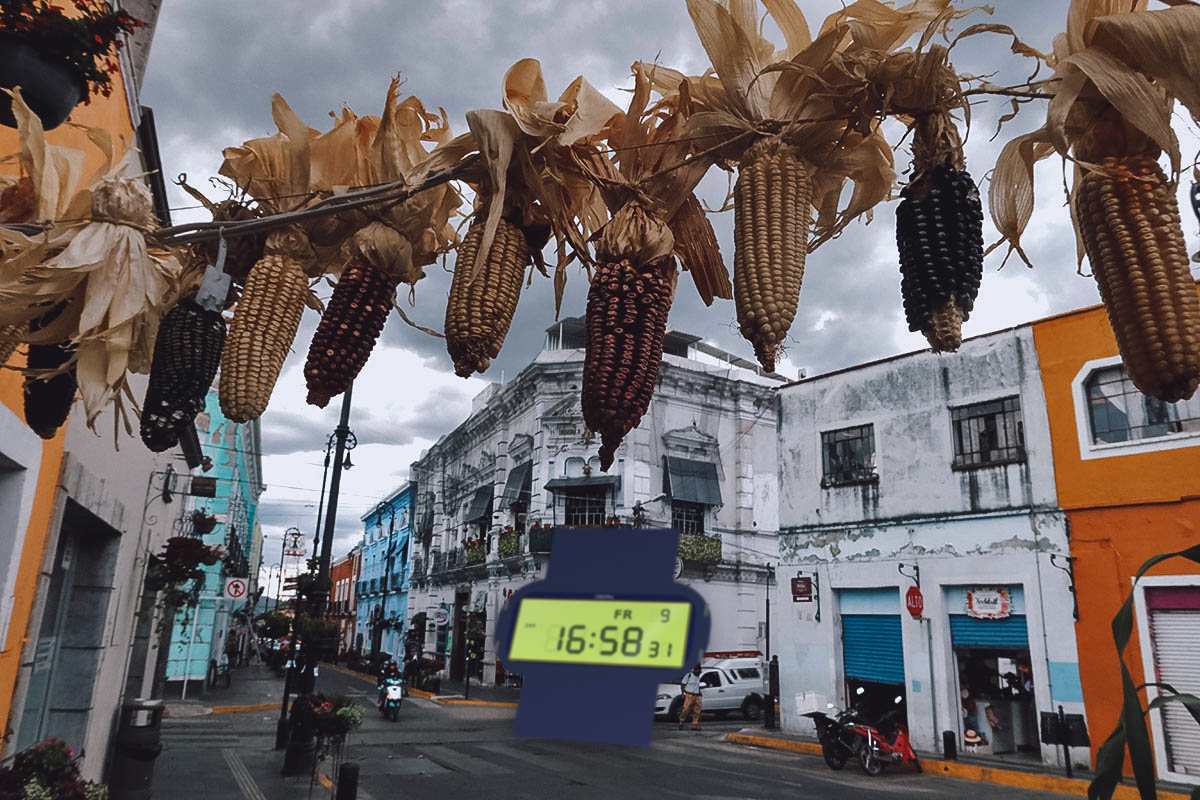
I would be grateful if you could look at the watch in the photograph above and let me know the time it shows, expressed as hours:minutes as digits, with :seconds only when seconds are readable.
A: 16:58:31
